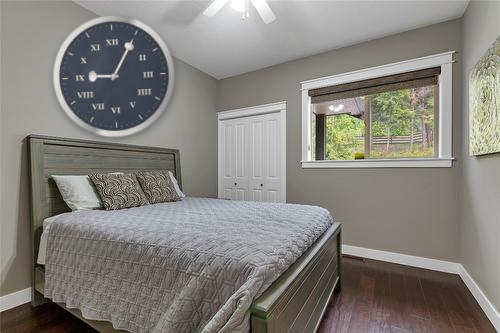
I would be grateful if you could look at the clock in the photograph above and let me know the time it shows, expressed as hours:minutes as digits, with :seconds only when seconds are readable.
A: 9:05
